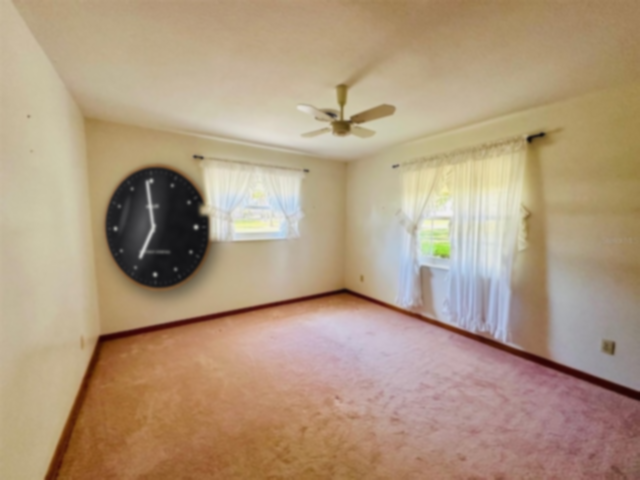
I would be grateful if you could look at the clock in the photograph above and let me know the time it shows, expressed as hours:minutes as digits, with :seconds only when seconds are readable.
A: 6:59
